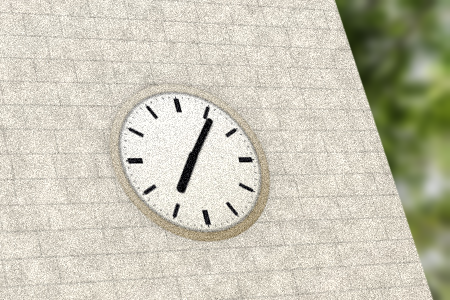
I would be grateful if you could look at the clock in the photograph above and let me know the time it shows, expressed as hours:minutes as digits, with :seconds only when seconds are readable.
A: 7:06
